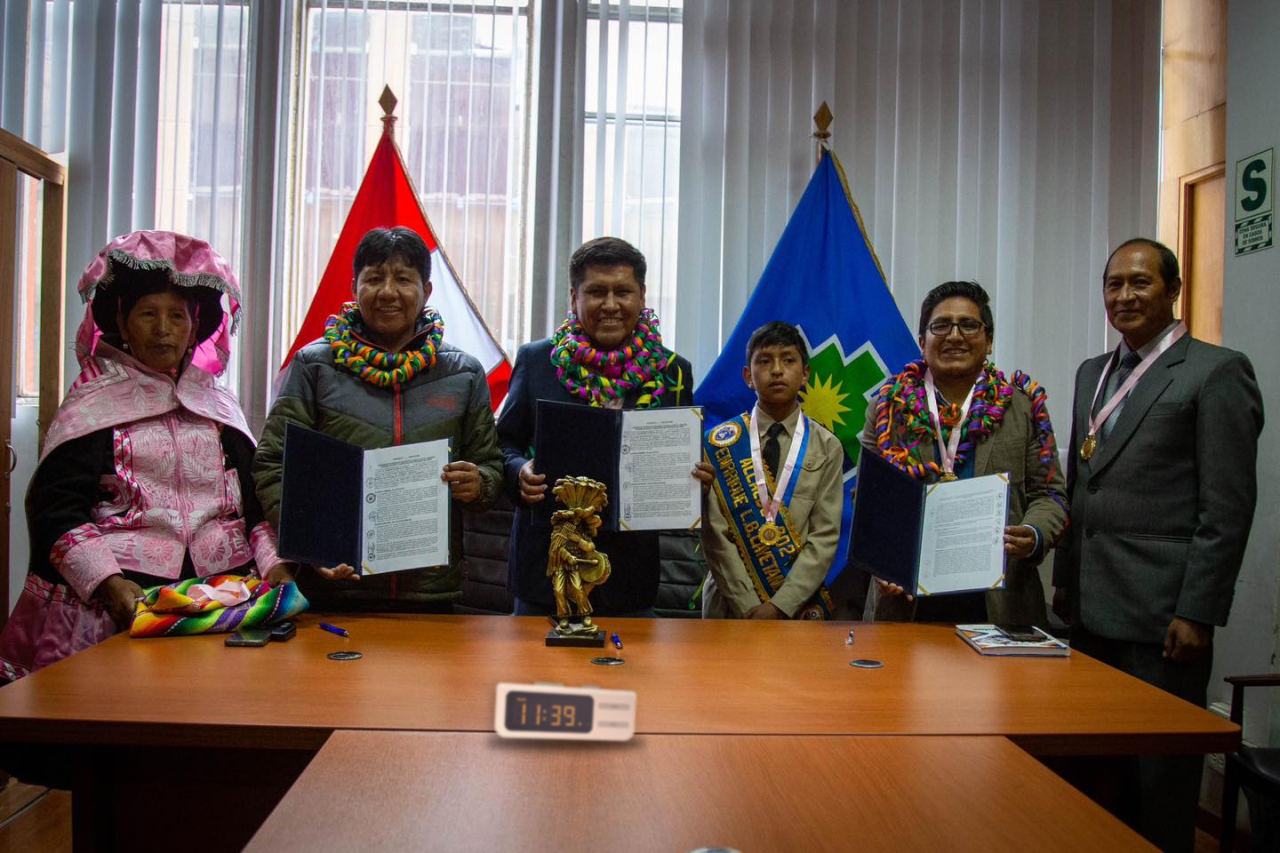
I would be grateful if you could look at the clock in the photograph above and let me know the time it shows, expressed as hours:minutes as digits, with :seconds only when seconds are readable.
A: 11:39
